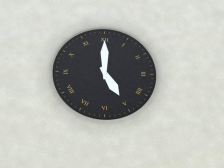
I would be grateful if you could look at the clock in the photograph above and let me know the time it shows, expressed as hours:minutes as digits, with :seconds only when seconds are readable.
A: 5:00
